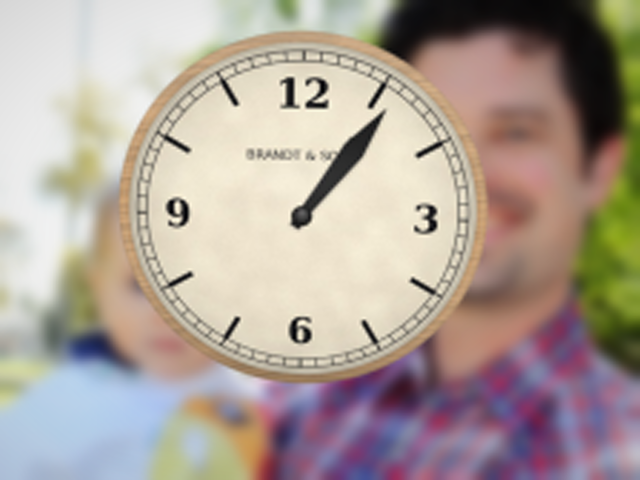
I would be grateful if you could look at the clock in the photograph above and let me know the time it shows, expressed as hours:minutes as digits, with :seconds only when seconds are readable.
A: 1:06
